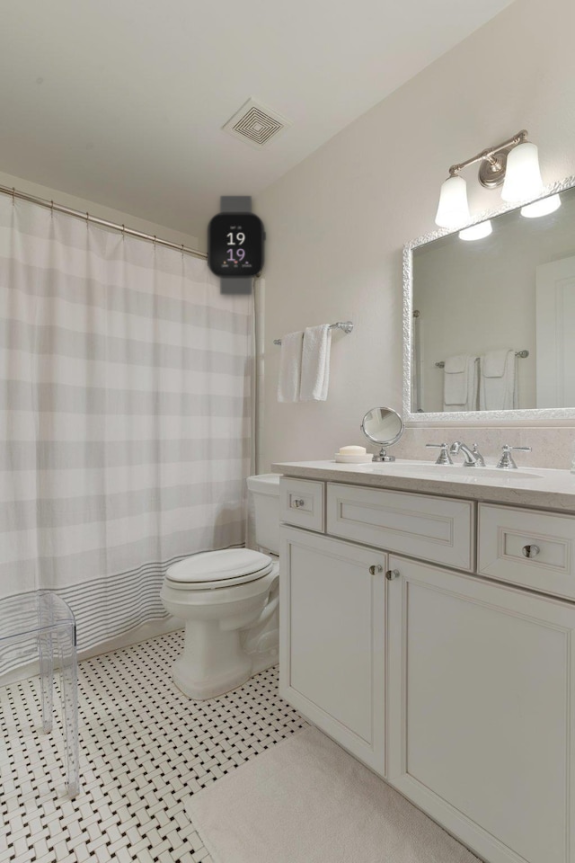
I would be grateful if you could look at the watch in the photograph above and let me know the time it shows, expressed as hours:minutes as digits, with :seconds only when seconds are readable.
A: 19:19
